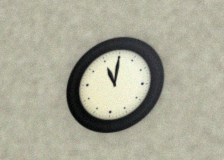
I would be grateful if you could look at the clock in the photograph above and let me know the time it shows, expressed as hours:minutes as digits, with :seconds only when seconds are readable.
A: 11:00
